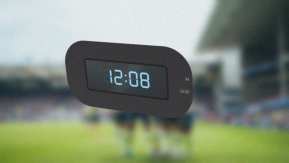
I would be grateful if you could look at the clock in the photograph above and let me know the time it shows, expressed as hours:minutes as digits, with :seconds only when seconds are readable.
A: 12:08
